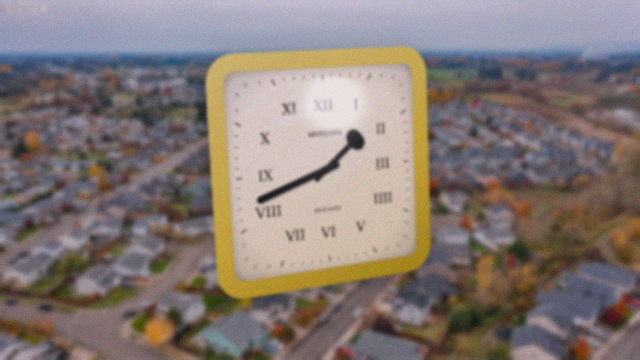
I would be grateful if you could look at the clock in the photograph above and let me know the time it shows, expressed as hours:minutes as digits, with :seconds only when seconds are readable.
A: 1:42
